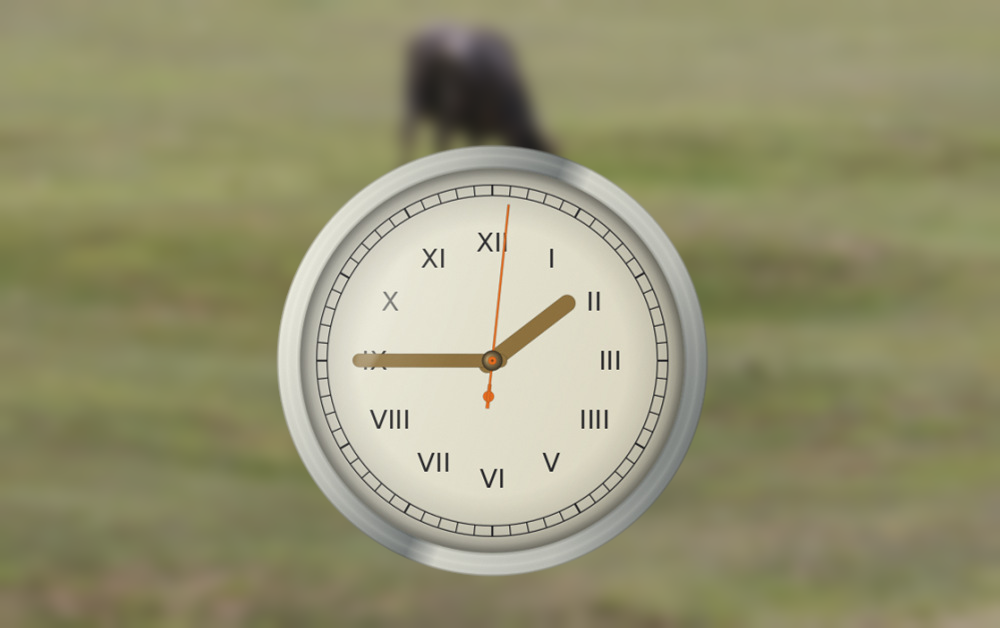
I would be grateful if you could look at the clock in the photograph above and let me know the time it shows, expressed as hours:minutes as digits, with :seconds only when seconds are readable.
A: 1:45:01
